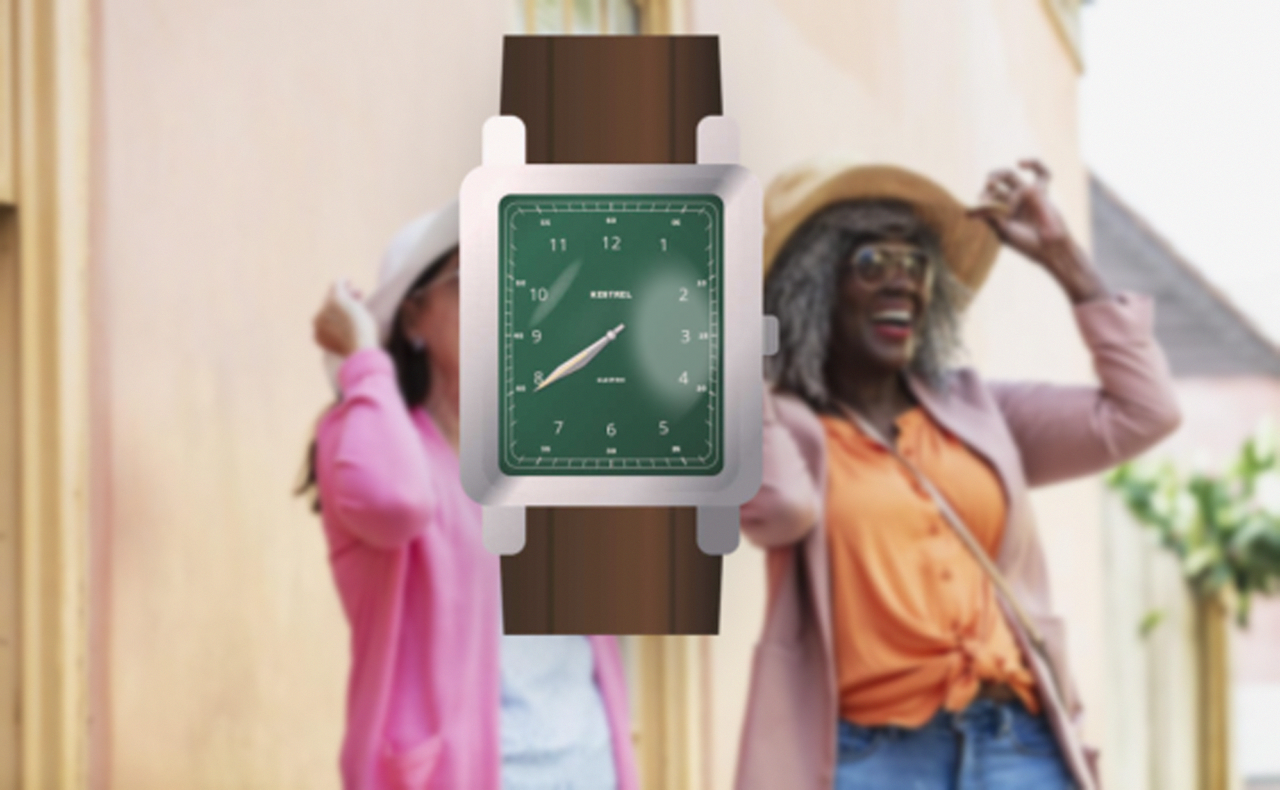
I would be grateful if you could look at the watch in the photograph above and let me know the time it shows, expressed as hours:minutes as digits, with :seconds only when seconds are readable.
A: 7:39
